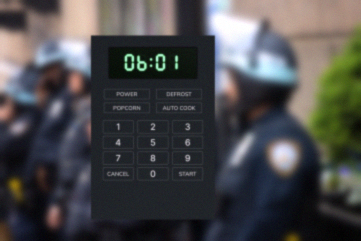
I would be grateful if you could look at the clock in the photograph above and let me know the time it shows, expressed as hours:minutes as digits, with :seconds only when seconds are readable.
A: 6:01
